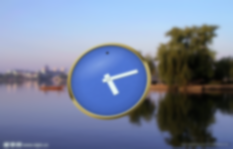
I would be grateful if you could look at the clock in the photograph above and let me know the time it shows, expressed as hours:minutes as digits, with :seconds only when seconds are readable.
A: 5:13
